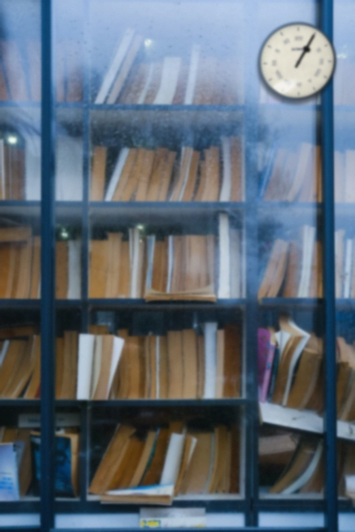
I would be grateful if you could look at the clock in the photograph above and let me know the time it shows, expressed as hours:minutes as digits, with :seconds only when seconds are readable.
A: 1:05
